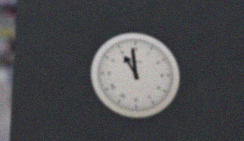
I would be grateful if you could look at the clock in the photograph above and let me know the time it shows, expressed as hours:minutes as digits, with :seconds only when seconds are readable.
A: 10:59
